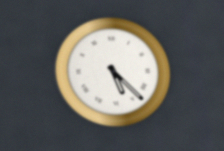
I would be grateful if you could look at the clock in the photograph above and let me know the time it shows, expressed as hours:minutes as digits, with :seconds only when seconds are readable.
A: 5:23
